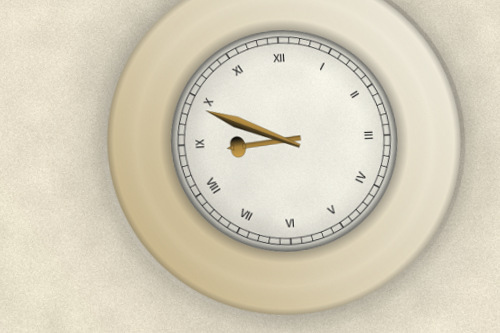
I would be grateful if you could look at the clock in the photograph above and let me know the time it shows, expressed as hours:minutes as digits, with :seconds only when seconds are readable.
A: 8:49
